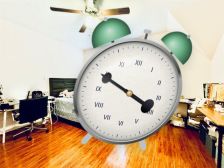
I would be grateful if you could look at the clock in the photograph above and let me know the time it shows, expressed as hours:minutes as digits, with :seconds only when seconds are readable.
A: 3:49
